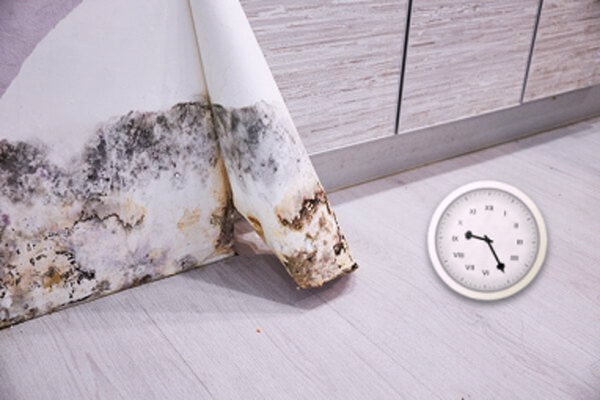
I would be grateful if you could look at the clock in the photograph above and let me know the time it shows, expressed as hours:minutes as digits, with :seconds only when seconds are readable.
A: 9:25
